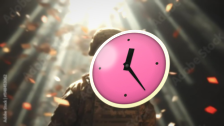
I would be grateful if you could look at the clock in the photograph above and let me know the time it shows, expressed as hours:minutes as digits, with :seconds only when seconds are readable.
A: 12:24
